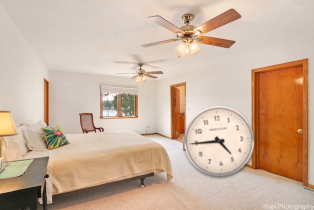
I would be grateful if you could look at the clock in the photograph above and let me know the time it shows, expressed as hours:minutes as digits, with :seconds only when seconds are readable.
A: 4:45
